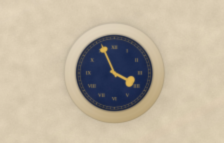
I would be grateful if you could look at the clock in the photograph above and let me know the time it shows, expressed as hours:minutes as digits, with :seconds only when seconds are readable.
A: 3:56
